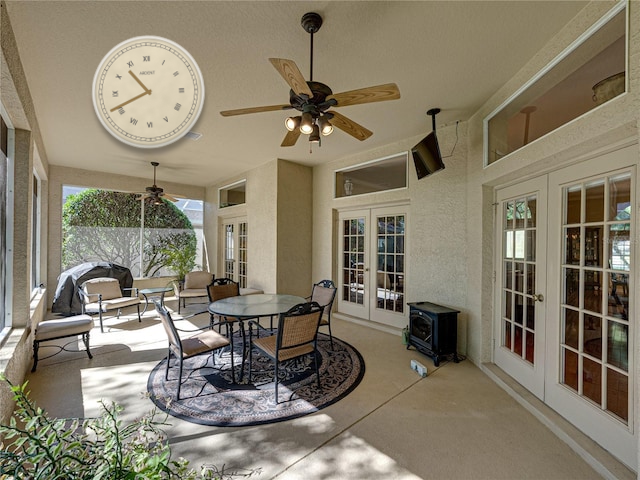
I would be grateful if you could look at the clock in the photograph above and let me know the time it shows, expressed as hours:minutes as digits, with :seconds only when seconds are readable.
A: 10:41
